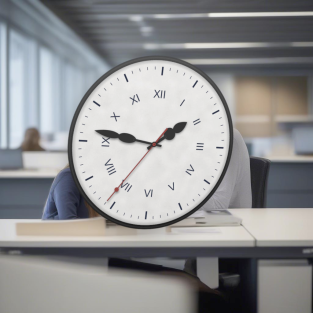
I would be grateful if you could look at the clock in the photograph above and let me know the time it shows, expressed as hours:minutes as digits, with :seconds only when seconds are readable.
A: 1:46:36
